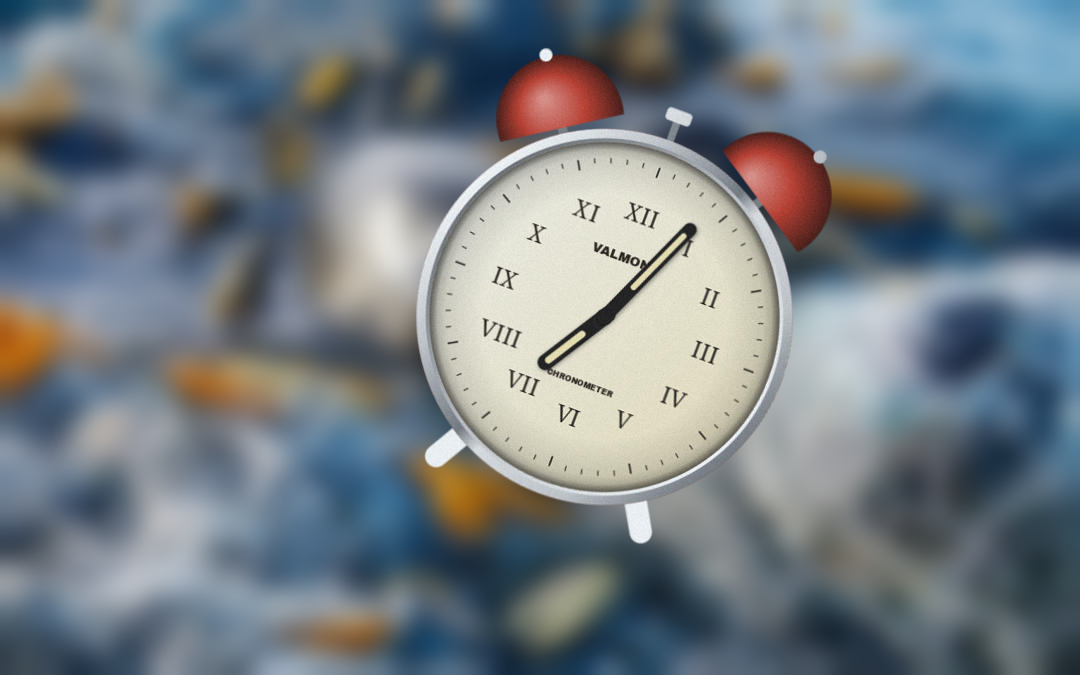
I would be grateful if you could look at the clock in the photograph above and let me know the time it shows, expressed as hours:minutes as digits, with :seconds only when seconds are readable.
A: 7:04
